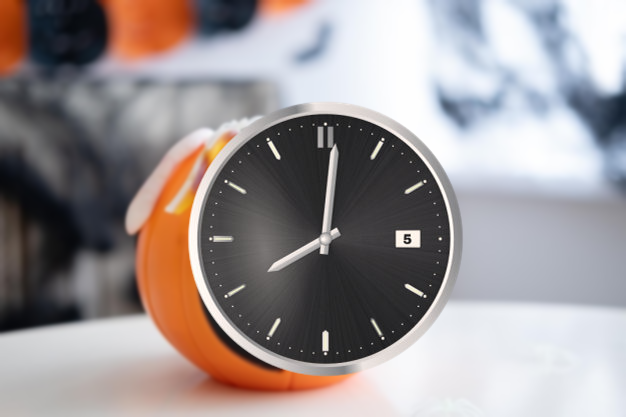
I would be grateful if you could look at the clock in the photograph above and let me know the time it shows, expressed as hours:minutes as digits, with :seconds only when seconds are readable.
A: 8:01
